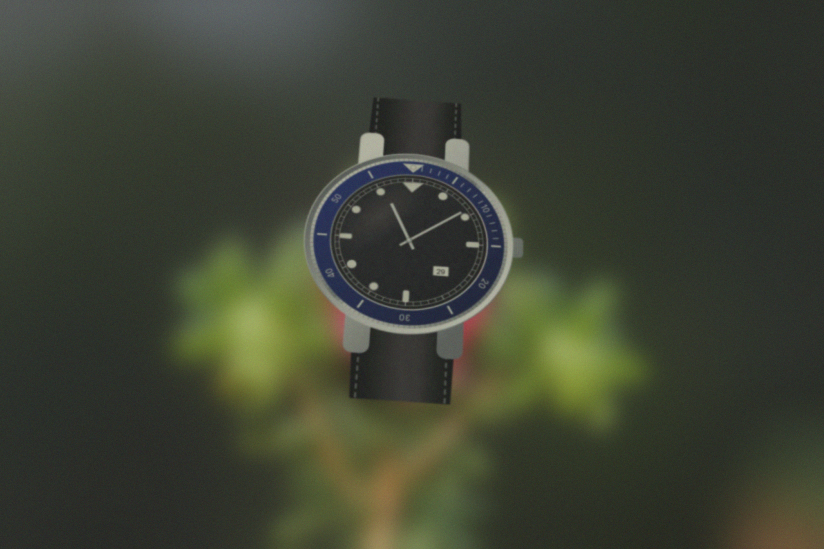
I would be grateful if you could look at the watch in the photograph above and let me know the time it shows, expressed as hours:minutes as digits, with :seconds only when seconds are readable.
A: 11:09
